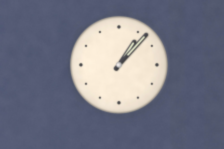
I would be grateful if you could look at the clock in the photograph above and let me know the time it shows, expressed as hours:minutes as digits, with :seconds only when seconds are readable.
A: 1:07
